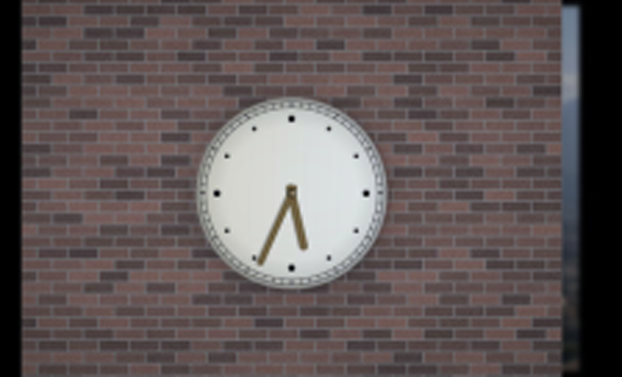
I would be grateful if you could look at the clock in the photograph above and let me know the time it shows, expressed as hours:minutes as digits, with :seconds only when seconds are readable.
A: 5:34
